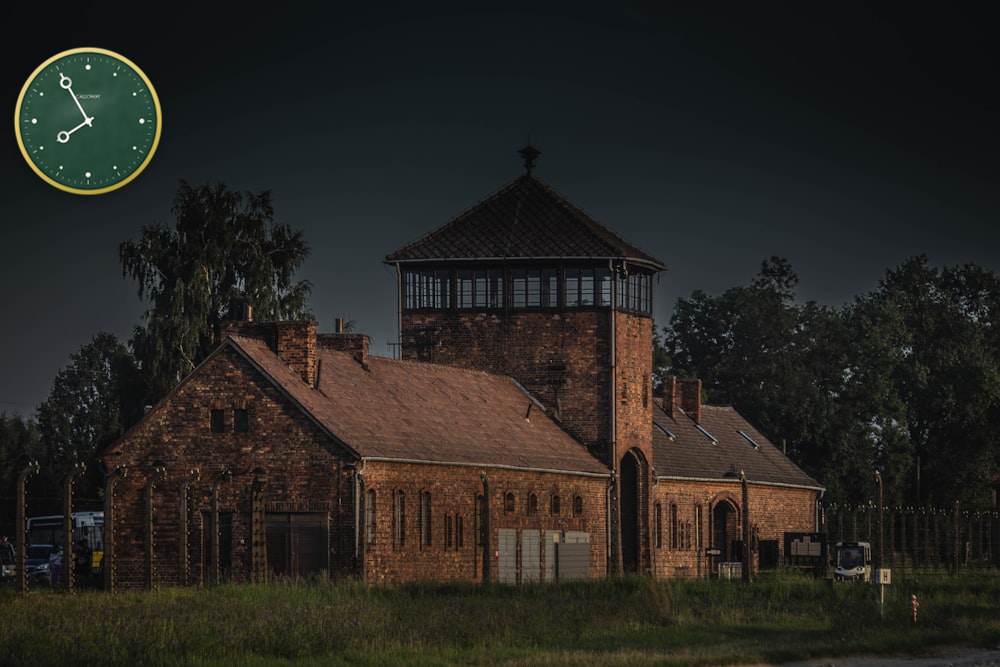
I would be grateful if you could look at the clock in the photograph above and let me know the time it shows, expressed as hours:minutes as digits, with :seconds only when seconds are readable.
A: 7:55
